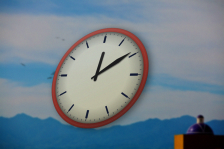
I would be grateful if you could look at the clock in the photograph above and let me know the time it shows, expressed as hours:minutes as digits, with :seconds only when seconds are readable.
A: 12:09
